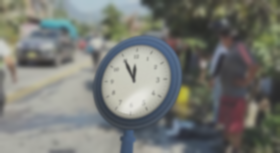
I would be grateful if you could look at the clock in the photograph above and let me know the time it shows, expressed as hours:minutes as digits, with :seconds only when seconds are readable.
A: 11:55
